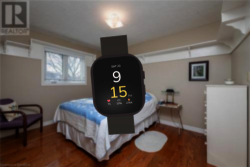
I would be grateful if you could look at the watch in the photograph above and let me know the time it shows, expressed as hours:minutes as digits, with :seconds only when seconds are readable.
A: 9:15
